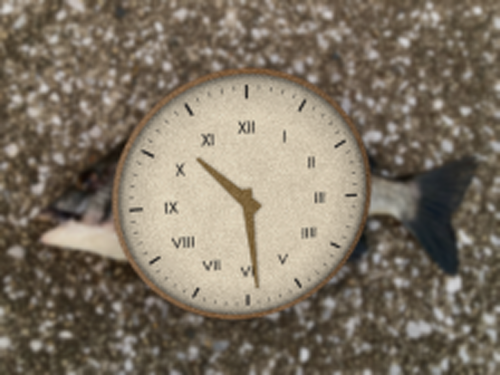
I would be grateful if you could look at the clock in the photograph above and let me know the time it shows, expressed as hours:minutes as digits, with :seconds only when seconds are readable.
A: 10:29
